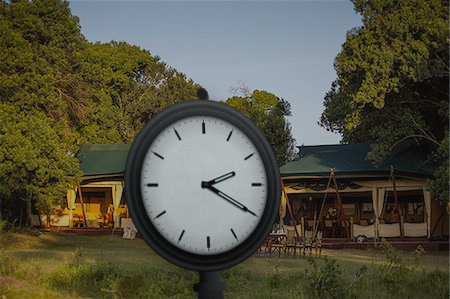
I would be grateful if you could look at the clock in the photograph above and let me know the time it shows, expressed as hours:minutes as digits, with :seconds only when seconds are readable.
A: 2:20
